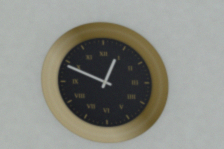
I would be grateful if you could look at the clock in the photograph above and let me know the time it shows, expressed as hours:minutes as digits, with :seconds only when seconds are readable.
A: 12:49
